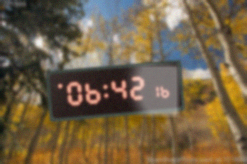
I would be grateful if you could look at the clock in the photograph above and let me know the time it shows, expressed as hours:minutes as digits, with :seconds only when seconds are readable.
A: 6:42:16
